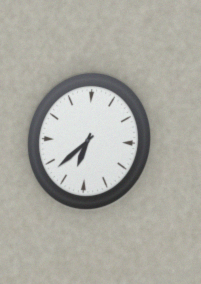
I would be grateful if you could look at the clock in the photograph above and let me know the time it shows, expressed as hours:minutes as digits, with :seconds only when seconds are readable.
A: 6:38
